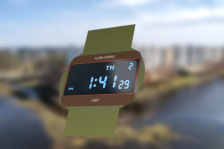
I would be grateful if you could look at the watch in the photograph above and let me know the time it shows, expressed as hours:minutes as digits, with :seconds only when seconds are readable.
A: 1:41:29
